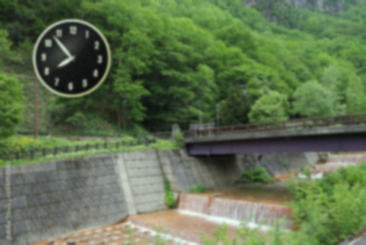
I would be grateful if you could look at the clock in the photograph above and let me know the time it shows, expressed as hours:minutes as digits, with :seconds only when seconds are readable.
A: 7:53
